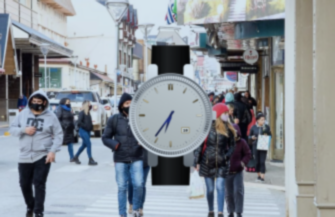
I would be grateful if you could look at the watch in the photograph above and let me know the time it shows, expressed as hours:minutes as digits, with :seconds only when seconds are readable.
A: 6:36
